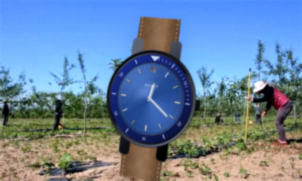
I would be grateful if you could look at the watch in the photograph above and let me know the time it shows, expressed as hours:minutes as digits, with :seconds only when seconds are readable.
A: 12:21
